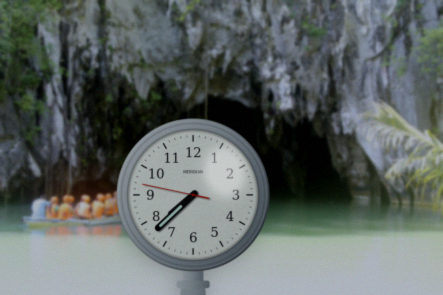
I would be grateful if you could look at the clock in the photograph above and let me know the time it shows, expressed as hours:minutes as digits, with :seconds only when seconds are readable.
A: 7:37:47
